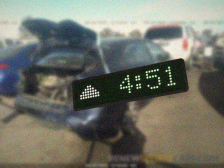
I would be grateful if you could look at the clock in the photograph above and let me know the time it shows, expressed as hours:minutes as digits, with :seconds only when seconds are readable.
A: 4:51
